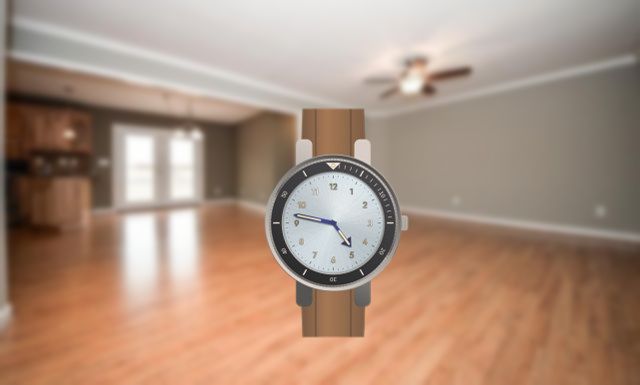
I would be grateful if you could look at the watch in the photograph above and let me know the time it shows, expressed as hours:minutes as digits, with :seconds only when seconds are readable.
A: 4:47
